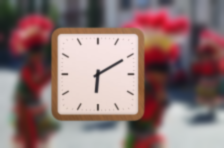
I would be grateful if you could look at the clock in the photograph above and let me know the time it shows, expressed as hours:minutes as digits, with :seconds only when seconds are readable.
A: 6:10
